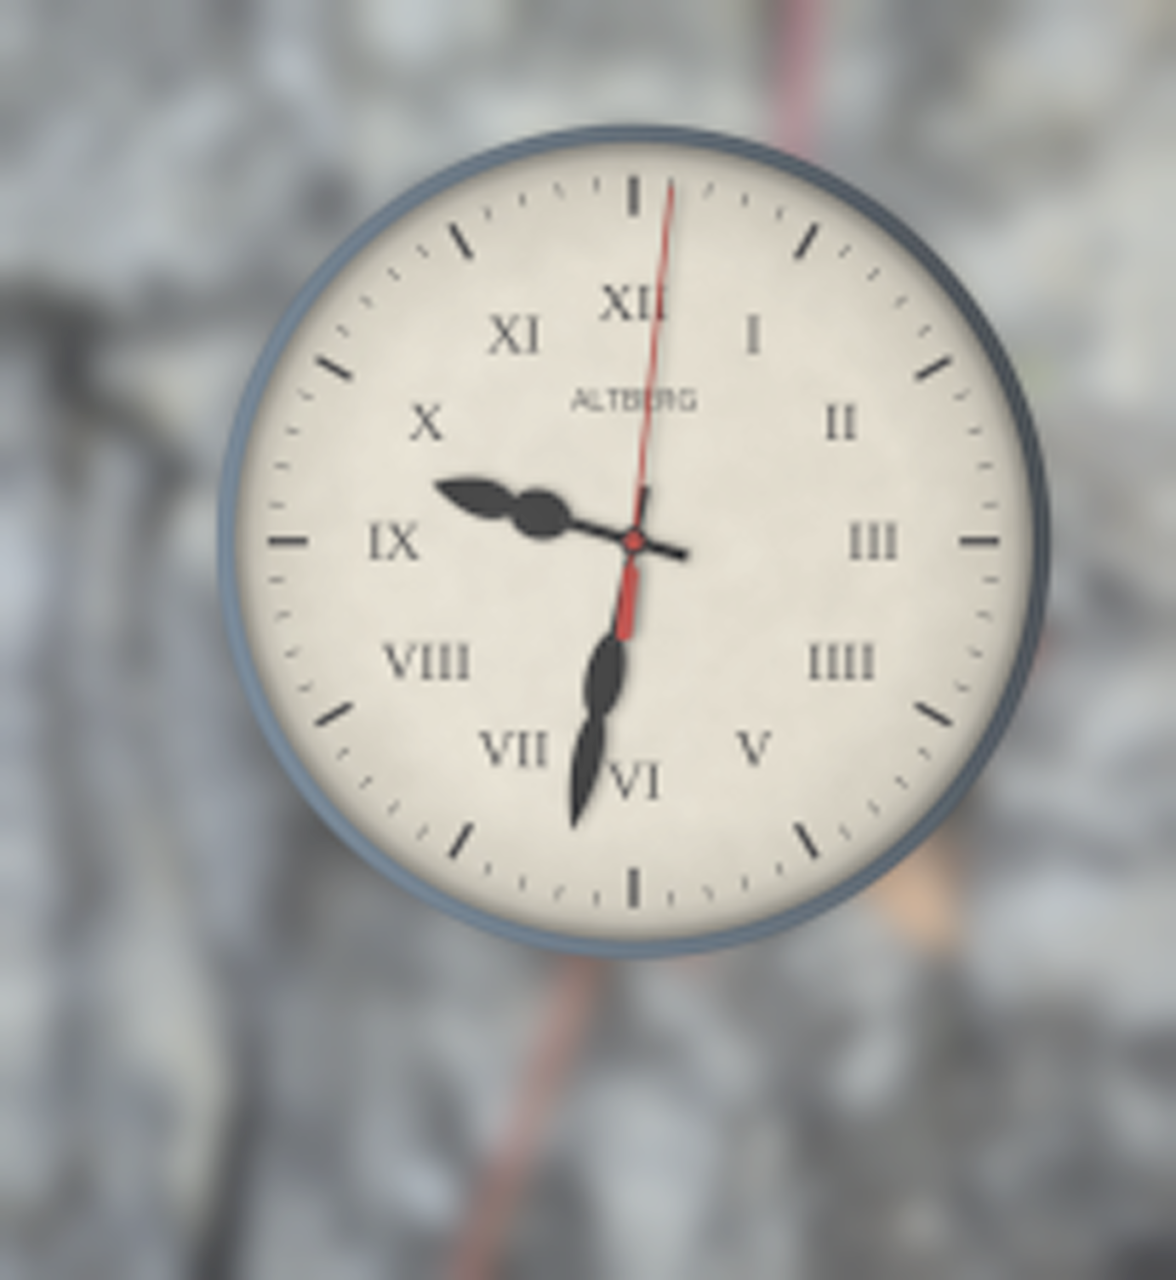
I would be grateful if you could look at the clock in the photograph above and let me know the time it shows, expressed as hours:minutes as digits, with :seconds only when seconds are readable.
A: 9:32:01
